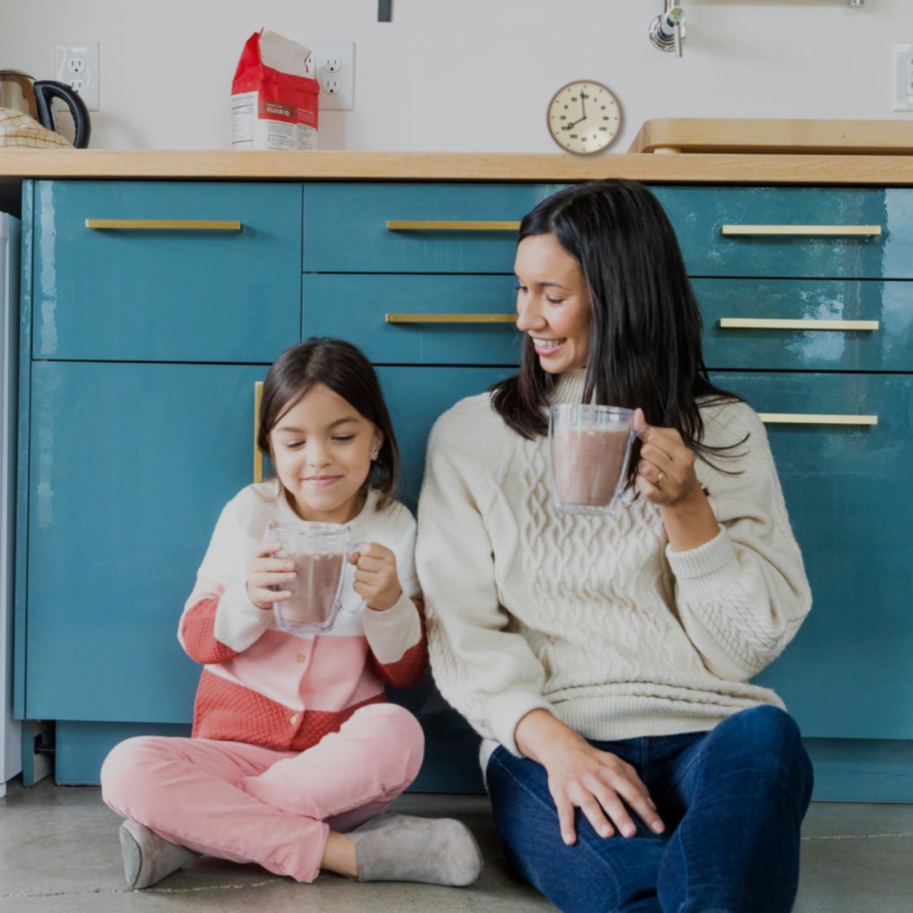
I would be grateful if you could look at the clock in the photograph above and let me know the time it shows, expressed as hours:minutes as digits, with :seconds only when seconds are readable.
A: 7:59
